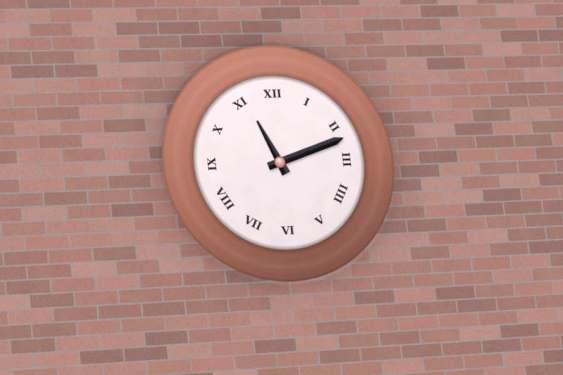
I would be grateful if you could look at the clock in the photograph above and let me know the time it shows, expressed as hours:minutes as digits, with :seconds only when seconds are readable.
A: 11:12
